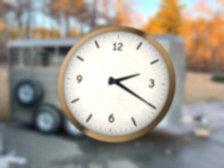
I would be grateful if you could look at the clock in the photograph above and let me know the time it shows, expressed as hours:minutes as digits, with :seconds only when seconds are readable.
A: 2:20
